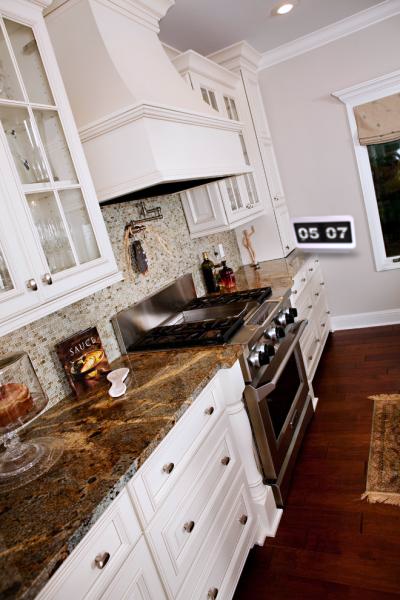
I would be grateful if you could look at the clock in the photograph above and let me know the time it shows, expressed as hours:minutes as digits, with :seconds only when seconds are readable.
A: 5:07
